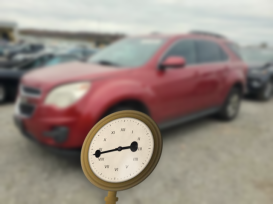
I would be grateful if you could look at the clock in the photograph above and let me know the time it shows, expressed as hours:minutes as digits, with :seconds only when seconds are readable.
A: 2:43
